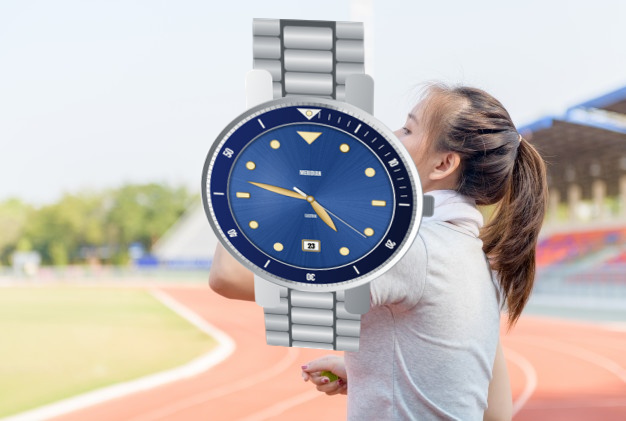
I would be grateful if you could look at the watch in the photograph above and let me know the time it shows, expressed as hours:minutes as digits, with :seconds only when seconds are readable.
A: 4:47:21
